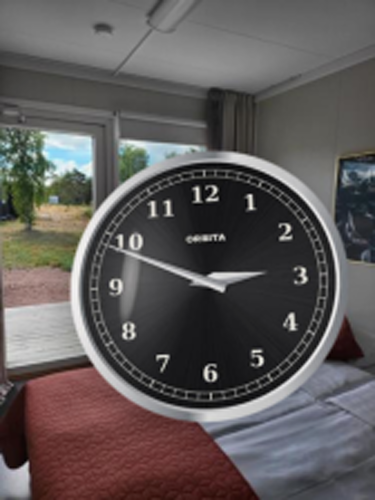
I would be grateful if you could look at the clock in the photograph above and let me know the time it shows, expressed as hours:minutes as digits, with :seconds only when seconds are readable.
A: 2:49
